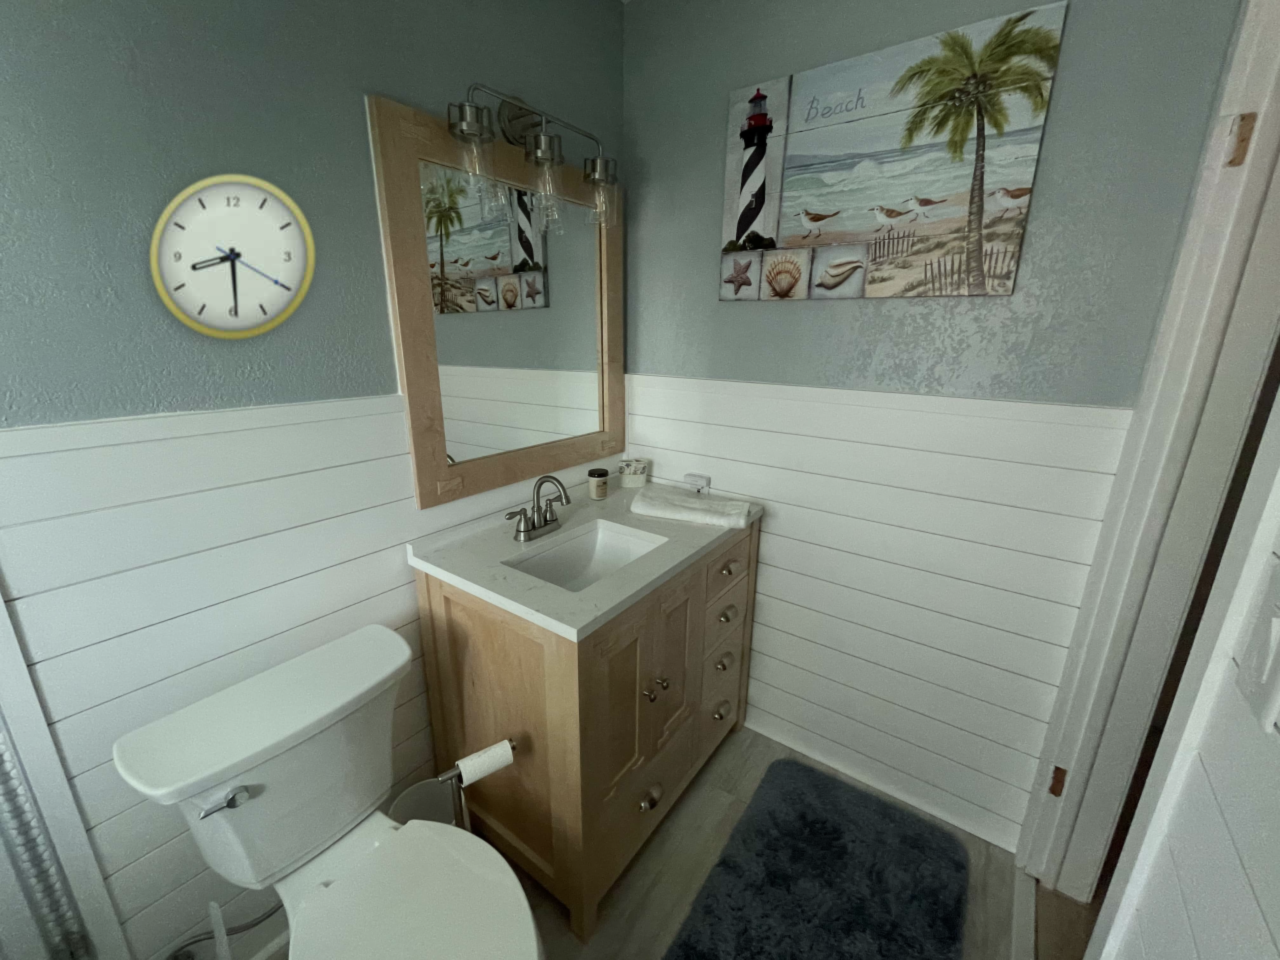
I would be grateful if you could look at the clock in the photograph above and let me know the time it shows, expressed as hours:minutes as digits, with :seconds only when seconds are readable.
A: 8:29:20
